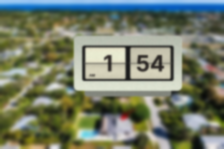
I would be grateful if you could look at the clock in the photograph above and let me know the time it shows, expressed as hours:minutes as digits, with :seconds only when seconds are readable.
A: 1:54
